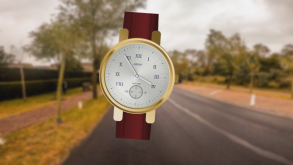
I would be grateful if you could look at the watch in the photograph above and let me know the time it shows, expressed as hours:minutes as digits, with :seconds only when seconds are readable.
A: 3:54
